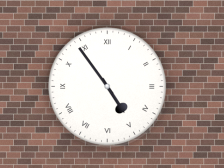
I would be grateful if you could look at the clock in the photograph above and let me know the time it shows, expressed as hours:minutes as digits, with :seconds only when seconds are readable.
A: 4:54
